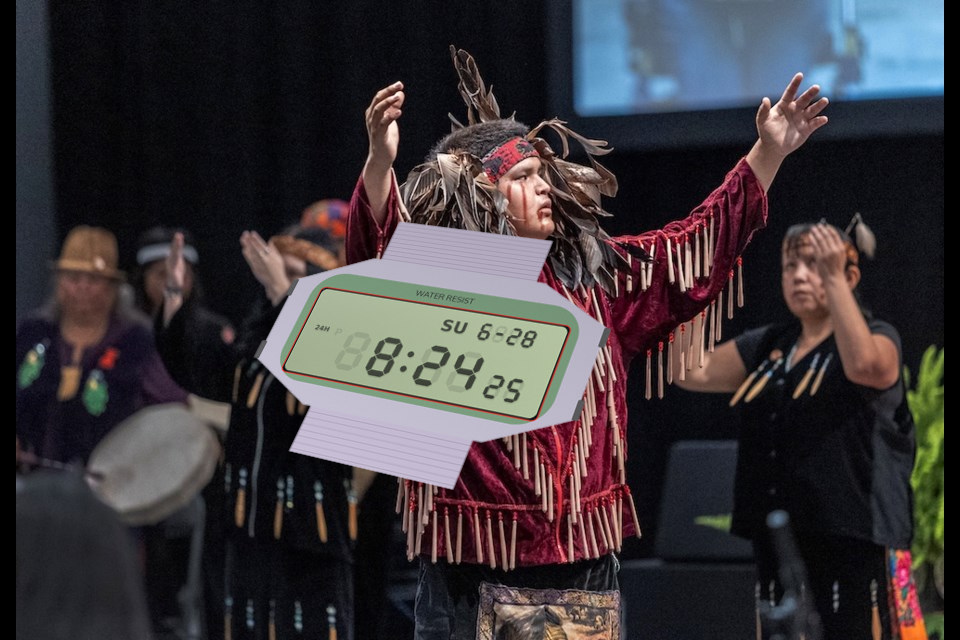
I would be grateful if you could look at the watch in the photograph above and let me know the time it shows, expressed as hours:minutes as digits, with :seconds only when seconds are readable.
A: 8:24:25
